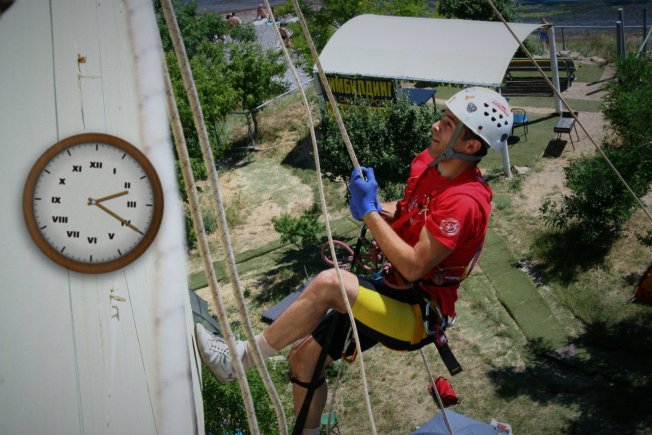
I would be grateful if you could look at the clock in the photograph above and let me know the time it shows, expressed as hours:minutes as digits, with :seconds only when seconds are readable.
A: 2:20
